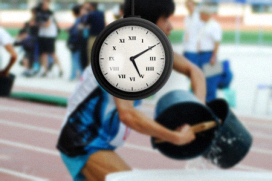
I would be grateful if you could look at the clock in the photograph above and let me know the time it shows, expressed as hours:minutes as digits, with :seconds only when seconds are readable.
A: 5:10
